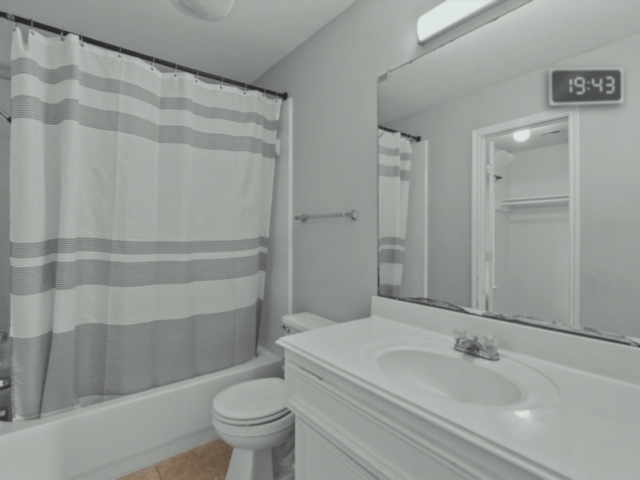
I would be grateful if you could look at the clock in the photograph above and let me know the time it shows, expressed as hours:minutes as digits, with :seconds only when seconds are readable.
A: 19:43
